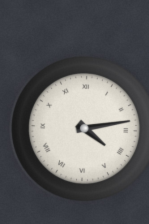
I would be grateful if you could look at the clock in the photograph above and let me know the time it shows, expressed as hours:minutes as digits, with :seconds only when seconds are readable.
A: 4:13
